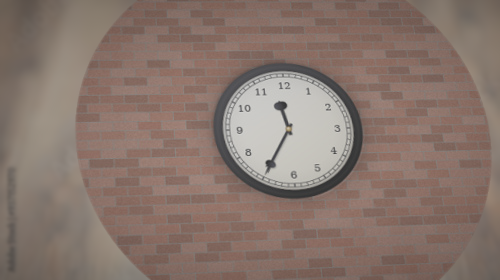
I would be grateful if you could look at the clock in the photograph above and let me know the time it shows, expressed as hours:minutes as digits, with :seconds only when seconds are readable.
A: 11:35
